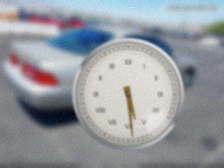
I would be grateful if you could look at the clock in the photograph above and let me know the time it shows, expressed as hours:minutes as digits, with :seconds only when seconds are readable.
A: 5:29
